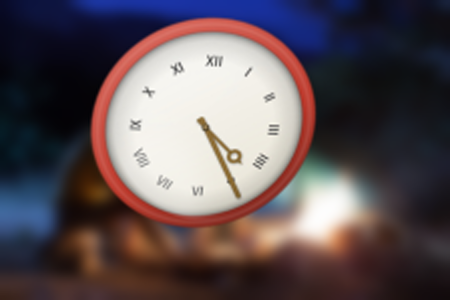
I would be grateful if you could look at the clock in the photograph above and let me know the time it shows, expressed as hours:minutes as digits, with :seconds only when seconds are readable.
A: 4:25
